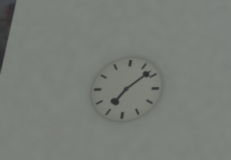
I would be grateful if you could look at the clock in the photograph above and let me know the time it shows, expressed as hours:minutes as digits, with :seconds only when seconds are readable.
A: 7:08
